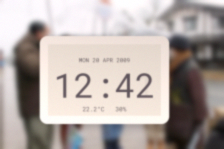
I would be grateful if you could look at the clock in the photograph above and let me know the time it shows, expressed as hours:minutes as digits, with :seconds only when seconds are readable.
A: 12:42
